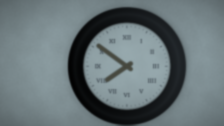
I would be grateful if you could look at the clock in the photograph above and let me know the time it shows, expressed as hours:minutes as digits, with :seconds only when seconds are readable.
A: 7:51
